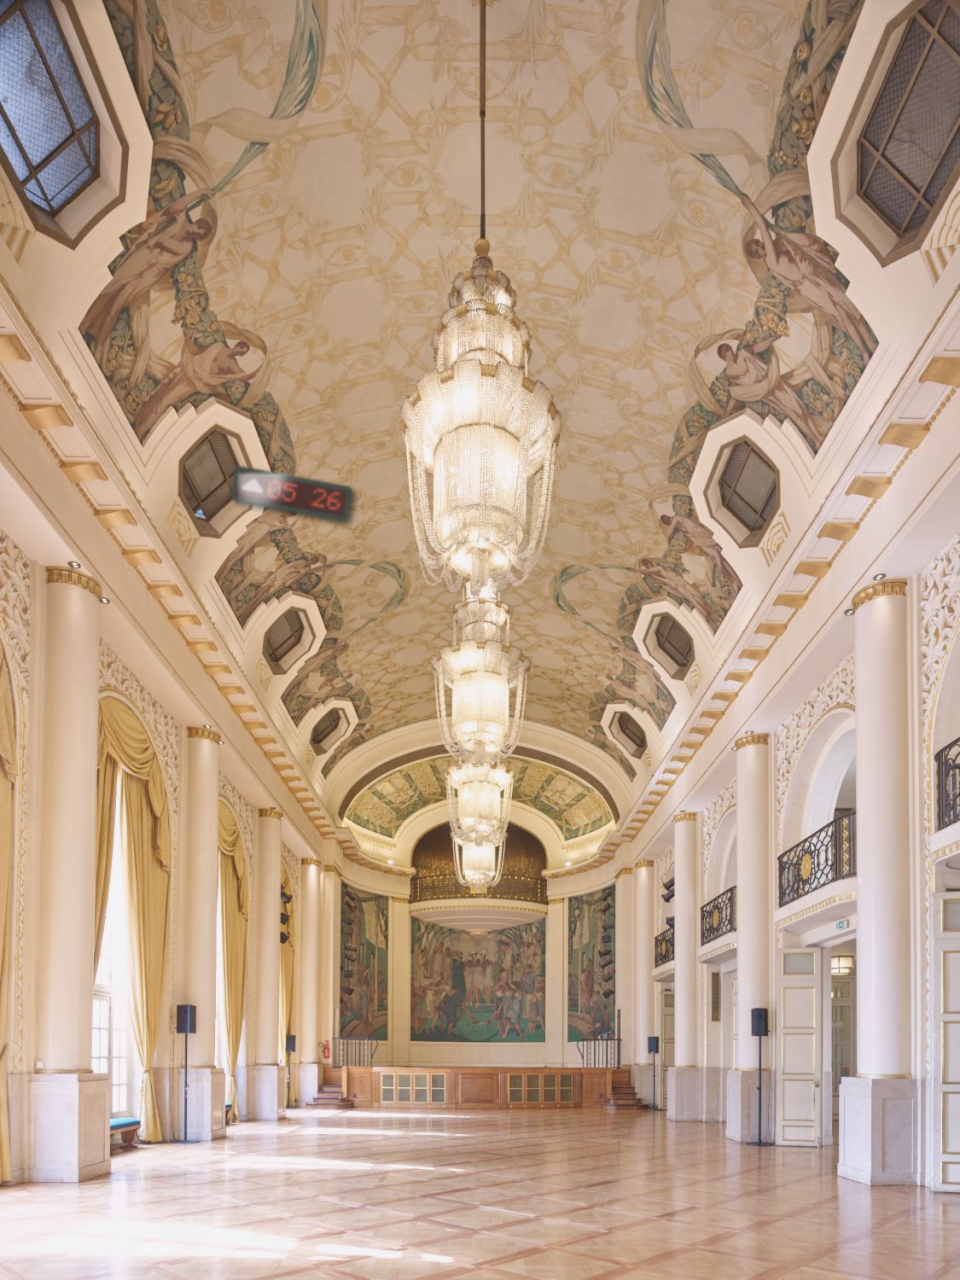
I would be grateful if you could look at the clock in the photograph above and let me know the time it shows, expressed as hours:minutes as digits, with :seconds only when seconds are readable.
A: 5:26
